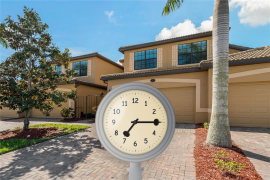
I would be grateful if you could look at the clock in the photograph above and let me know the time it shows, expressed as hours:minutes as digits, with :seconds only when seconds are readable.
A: 7:15
